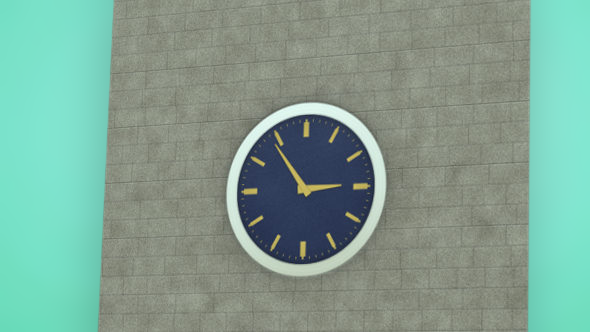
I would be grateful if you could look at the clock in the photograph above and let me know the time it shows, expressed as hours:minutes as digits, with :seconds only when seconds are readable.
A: 2:54
